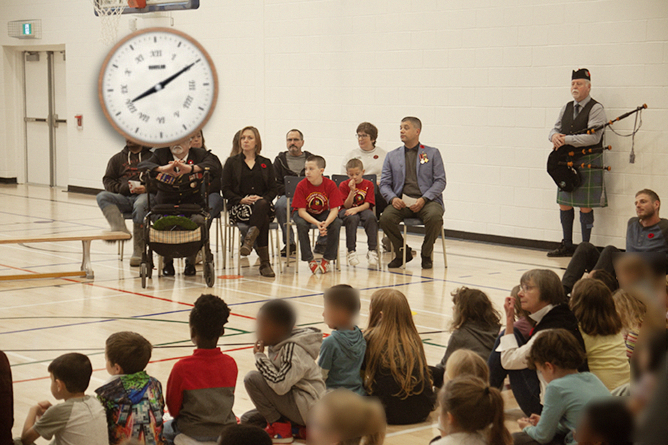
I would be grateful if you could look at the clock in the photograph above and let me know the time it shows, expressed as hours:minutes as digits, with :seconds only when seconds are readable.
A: 8:10
